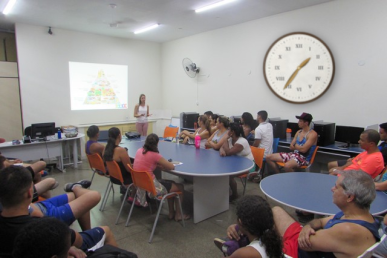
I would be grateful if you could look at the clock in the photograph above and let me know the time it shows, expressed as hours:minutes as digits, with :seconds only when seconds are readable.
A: 1:36
